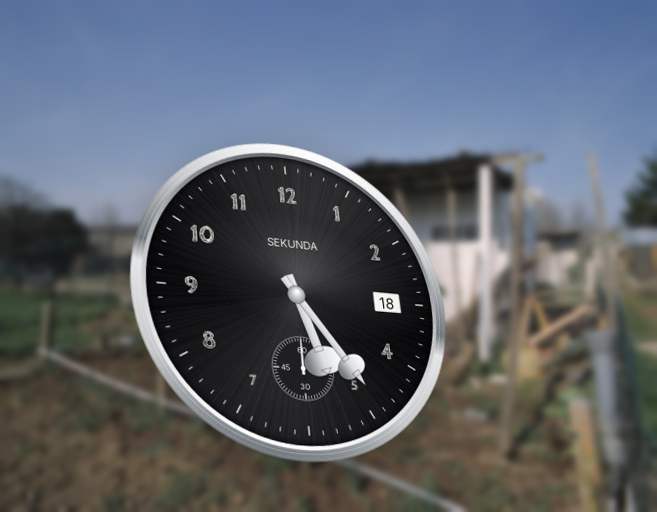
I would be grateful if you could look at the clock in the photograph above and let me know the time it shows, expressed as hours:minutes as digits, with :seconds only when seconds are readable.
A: 5:24
